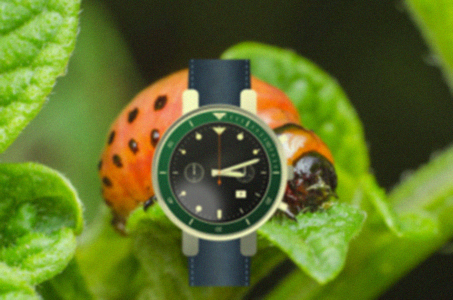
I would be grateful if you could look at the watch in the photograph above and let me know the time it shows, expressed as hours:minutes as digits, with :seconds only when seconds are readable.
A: 3:12
